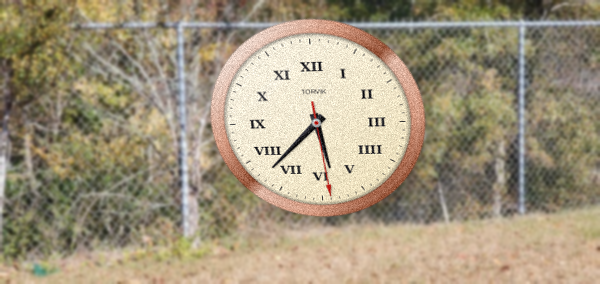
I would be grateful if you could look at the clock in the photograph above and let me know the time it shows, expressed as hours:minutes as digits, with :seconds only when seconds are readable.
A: 5:37:29
